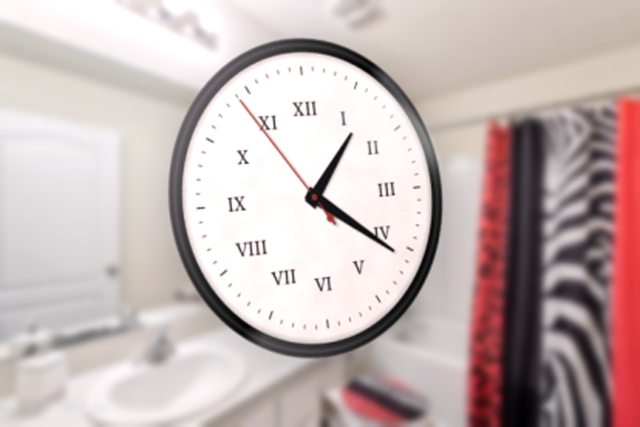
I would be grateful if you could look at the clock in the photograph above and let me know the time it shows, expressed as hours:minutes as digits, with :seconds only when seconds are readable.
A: 1:20:54
